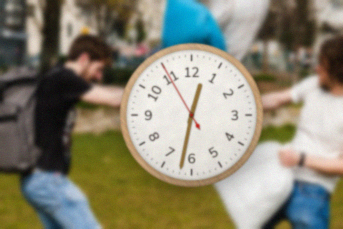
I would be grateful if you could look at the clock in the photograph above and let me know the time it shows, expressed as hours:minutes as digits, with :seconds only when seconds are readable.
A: 12:31:55
